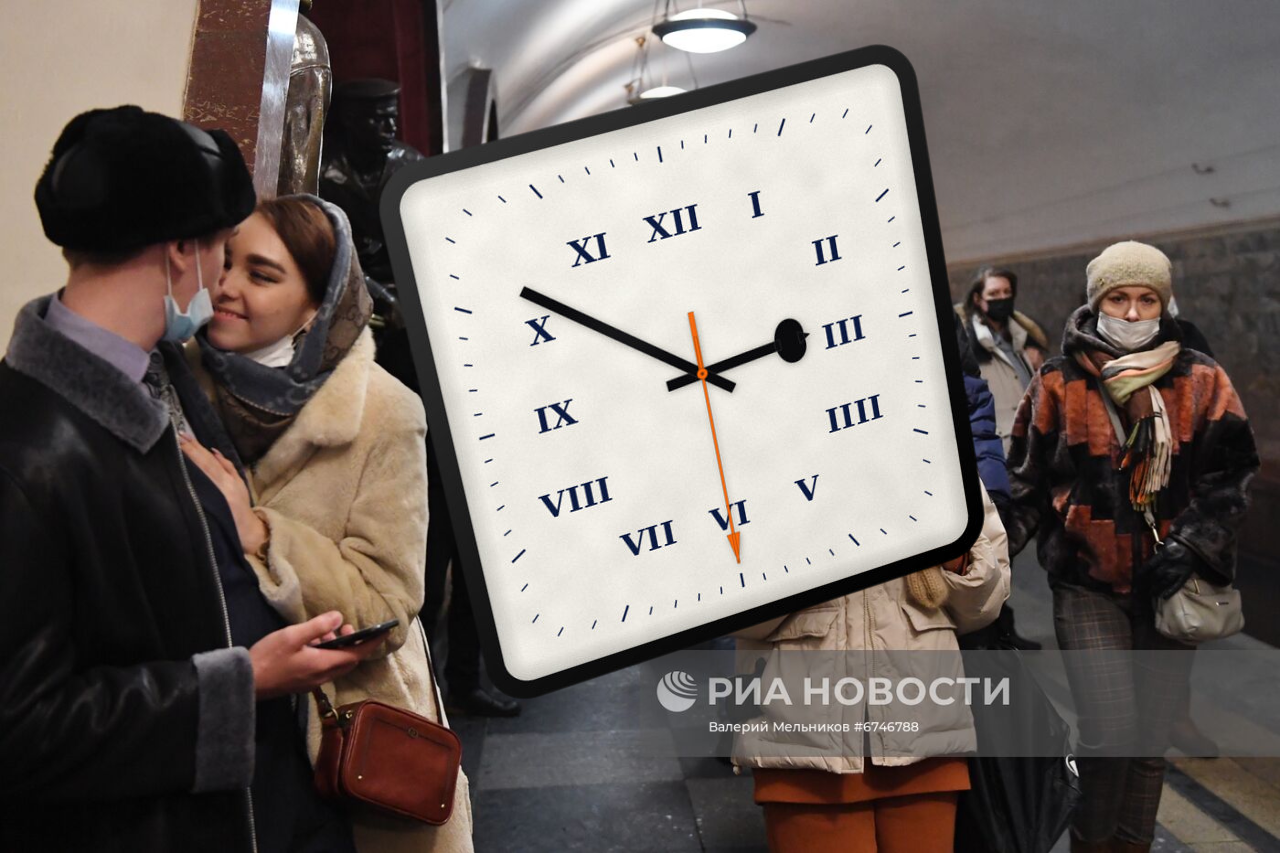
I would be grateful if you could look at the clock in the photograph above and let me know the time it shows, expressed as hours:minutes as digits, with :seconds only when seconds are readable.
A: 2:51:30
